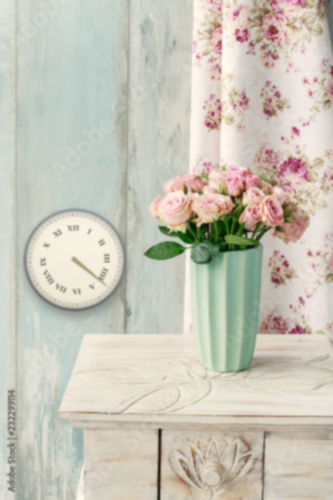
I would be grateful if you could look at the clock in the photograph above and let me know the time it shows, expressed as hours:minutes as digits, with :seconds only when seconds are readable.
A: 4:22
